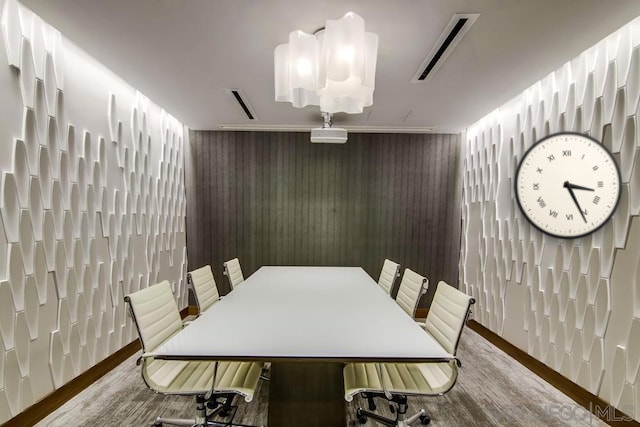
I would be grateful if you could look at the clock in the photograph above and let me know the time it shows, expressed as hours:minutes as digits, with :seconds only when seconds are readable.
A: 3:26
